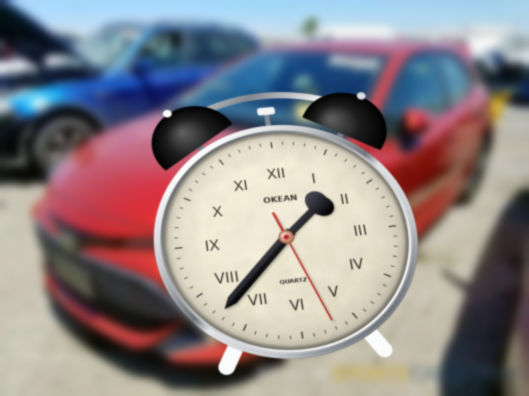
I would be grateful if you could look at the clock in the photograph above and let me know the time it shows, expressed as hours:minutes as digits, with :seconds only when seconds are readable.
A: 1:37:27
